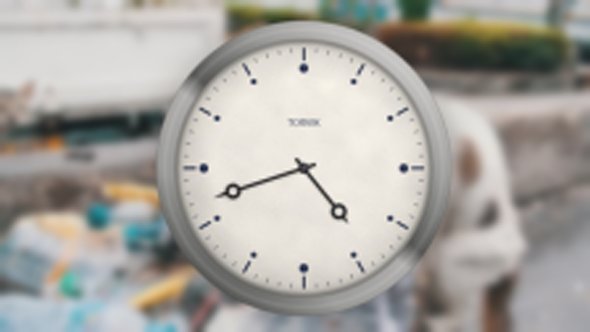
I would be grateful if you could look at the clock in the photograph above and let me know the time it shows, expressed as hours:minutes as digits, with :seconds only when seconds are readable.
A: 4:42
